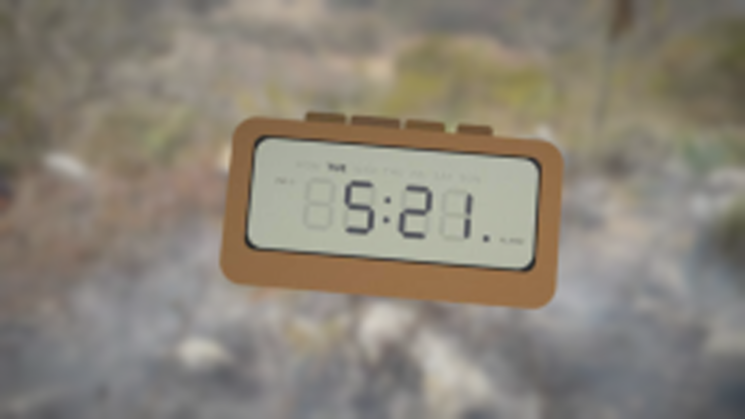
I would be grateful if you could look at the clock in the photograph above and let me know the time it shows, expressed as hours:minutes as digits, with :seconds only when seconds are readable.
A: 5:21
